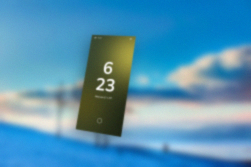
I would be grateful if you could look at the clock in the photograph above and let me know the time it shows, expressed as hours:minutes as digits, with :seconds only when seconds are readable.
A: 6:23
